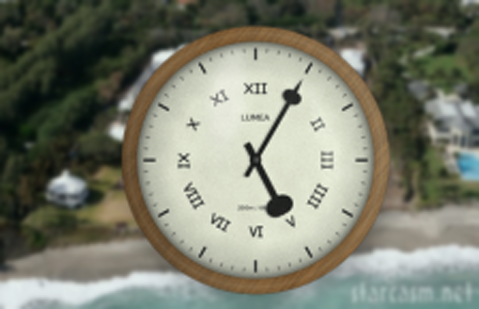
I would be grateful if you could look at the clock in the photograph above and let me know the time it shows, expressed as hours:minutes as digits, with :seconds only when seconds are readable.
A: 5:05
